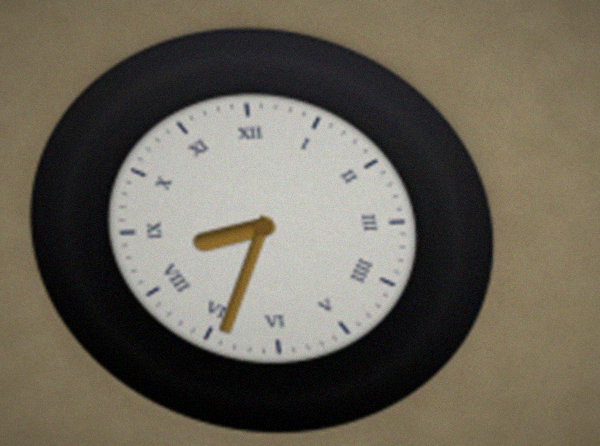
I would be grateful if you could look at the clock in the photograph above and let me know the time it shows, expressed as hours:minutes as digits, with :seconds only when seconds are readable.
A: 8:34
